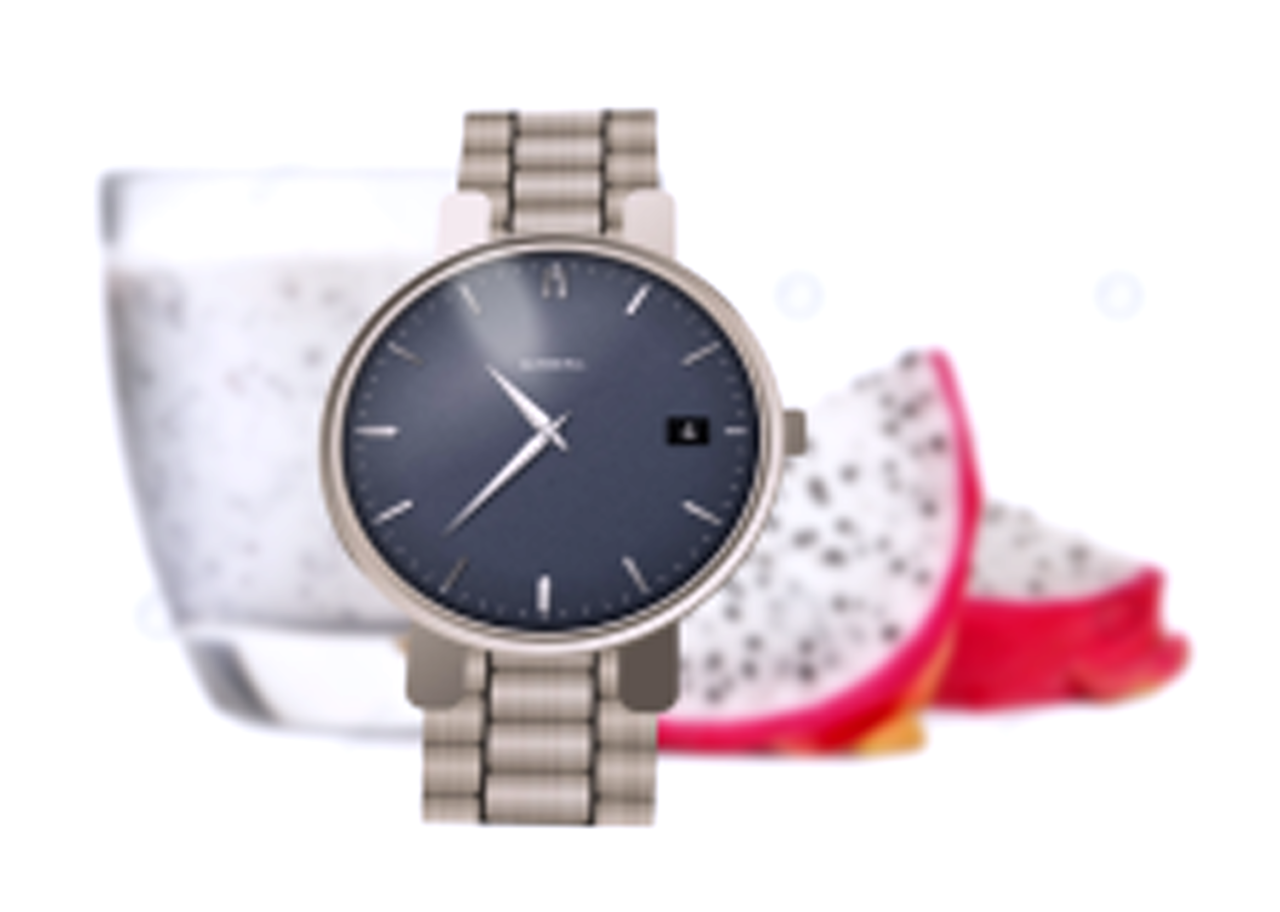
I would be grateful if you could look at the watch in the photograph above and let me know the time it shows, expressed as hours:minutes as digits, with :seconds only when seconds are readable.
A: 10:37
